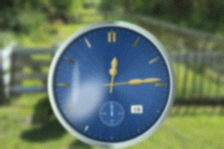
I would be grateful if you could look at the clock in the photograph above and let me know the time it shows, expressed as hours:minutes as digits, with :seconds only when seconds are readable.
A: 12:14
